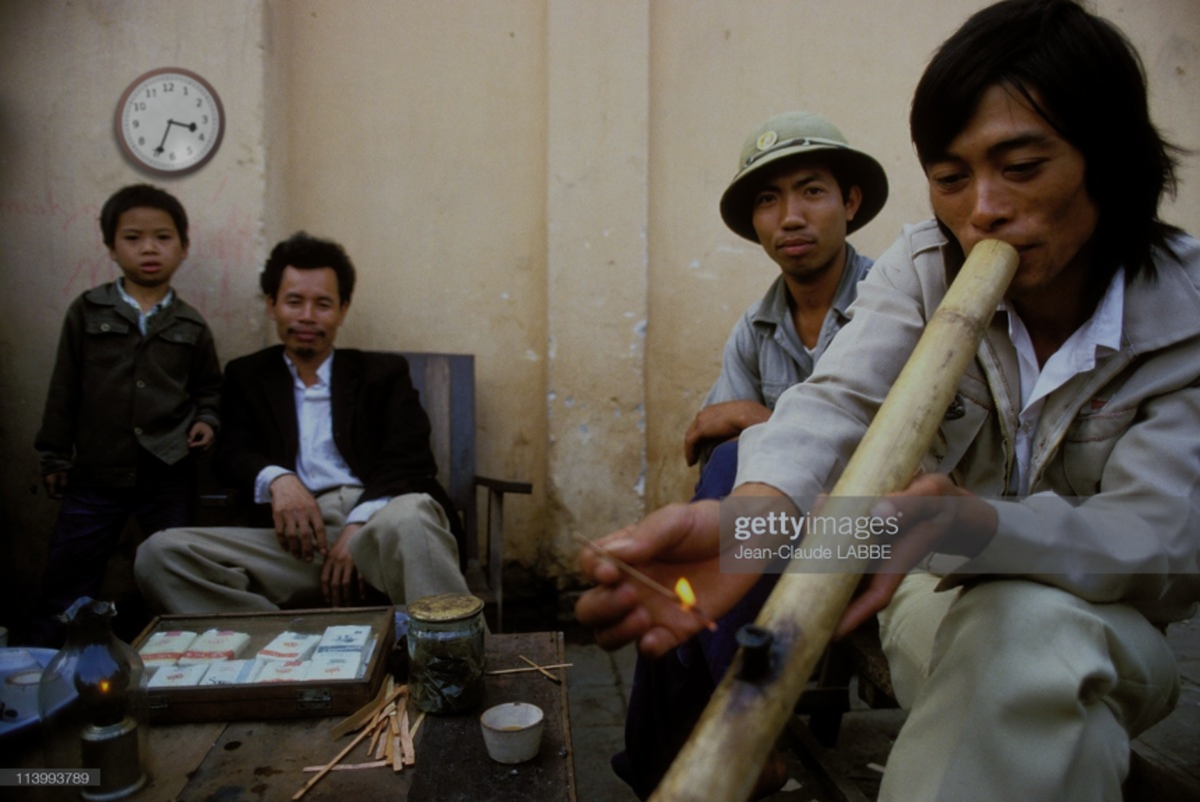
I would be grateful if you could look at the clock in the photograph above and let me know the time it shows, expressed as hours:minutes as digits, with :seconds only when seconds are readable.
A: 3:34
